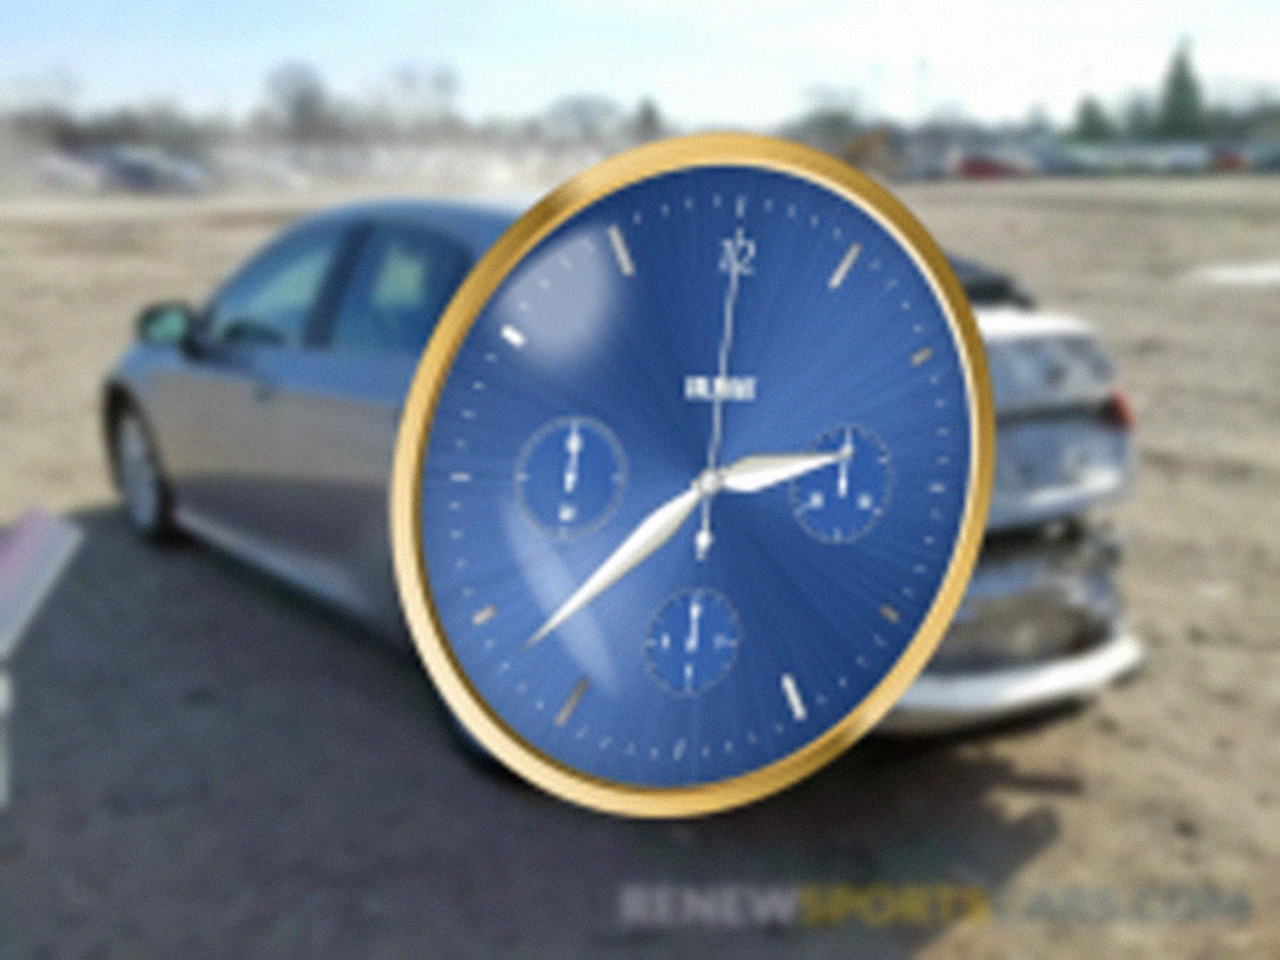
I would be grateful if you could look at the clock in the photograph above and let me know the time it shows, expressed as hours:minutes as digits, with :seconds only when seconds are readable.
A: 2:38
